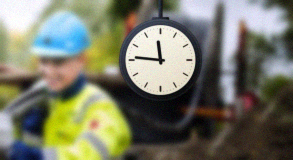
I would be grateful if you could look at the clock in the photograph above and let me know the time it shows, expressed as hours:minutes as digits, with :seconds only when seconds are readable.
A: 11:46
